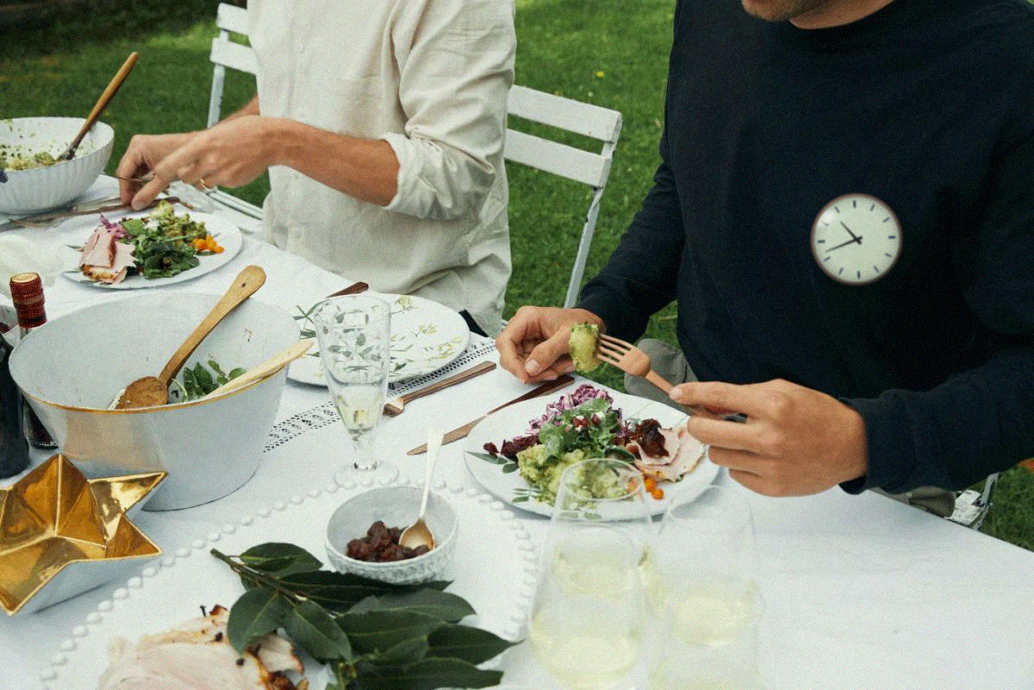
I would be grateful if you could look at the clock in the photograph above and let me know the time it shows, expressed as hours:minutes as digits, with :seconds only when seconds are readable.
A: 10:42
